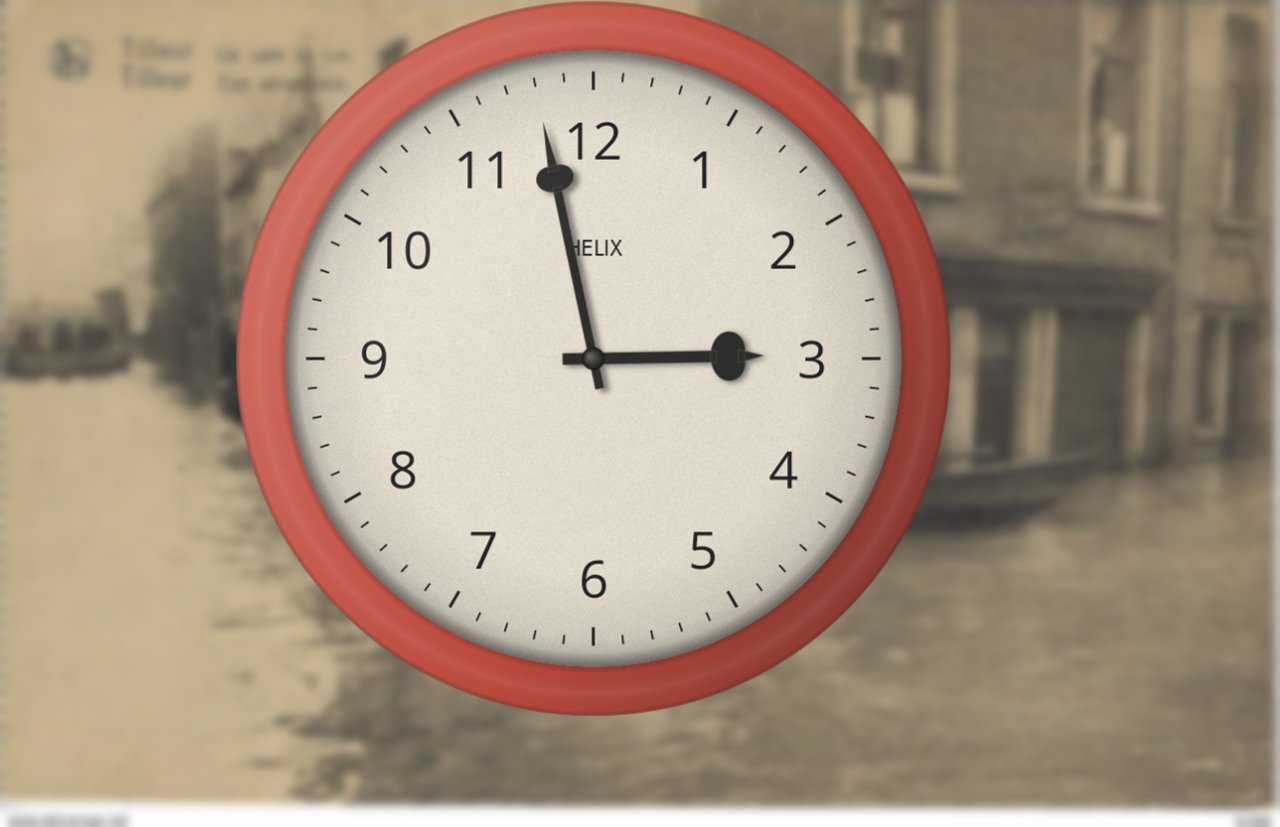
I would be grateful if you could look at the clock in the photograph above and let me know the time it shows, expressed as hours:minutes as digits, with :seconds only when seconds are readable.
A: 2:58
